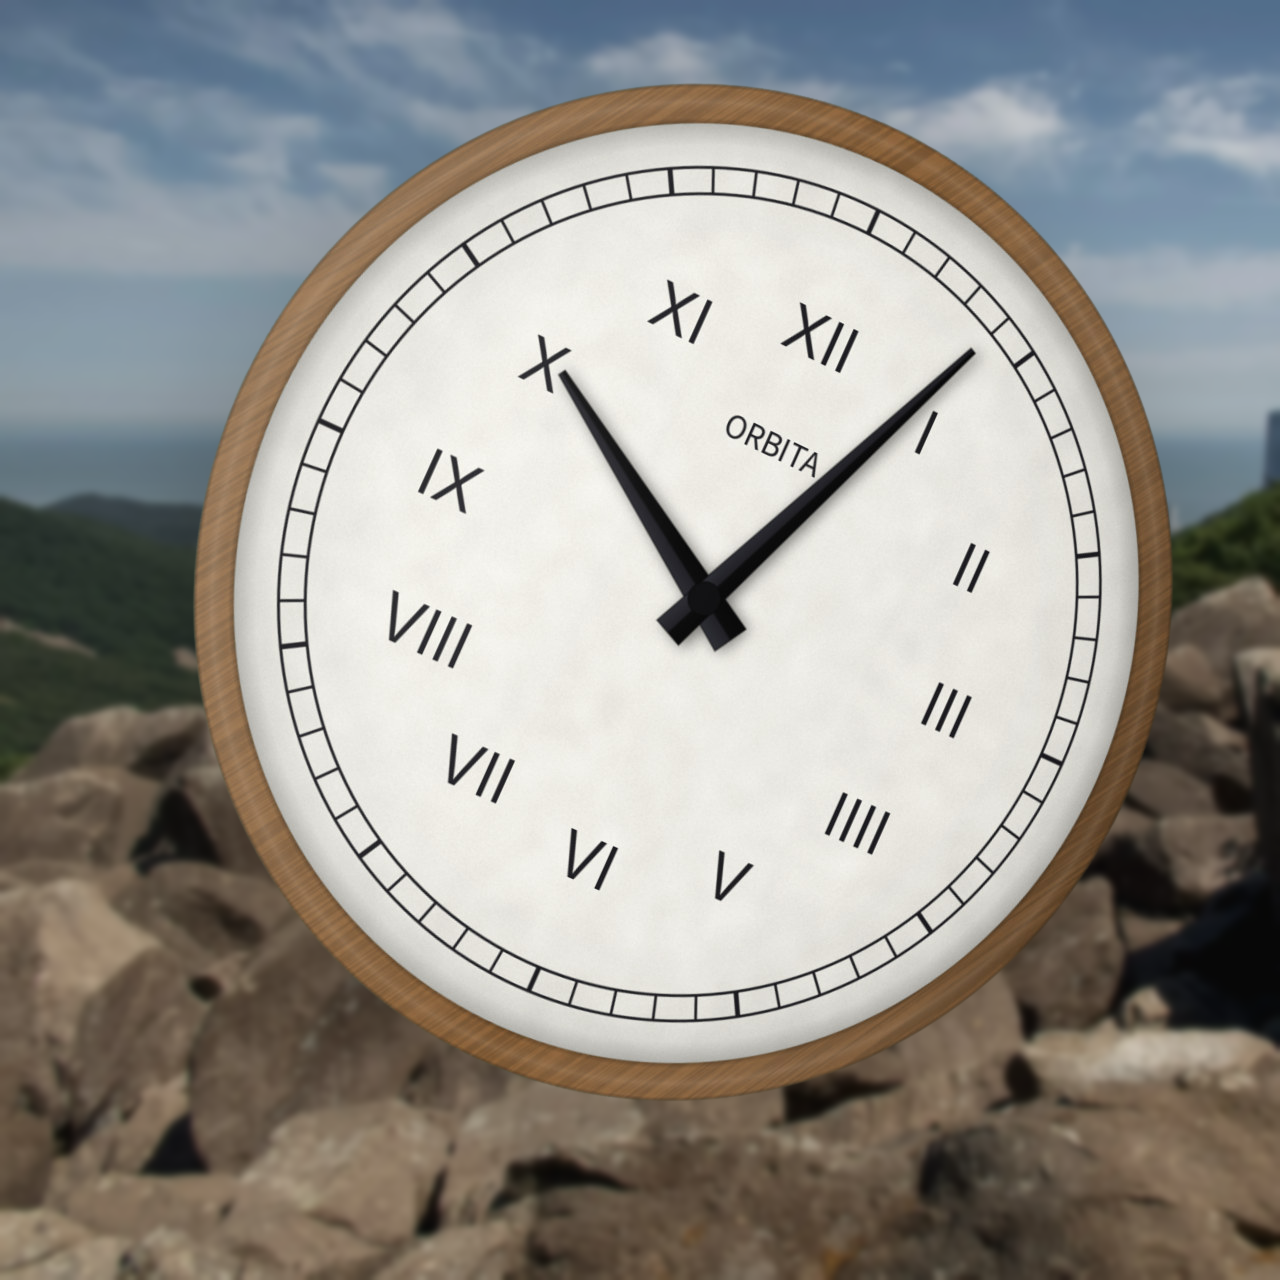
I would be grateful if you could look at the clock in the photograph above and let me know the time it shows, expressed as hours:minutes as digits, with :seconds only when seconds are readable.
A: 10:04
